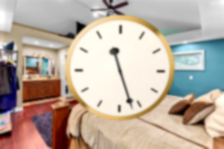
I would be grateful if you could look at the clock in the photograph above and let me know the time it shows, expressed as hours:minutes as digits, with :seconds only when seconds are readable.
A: 11:27
